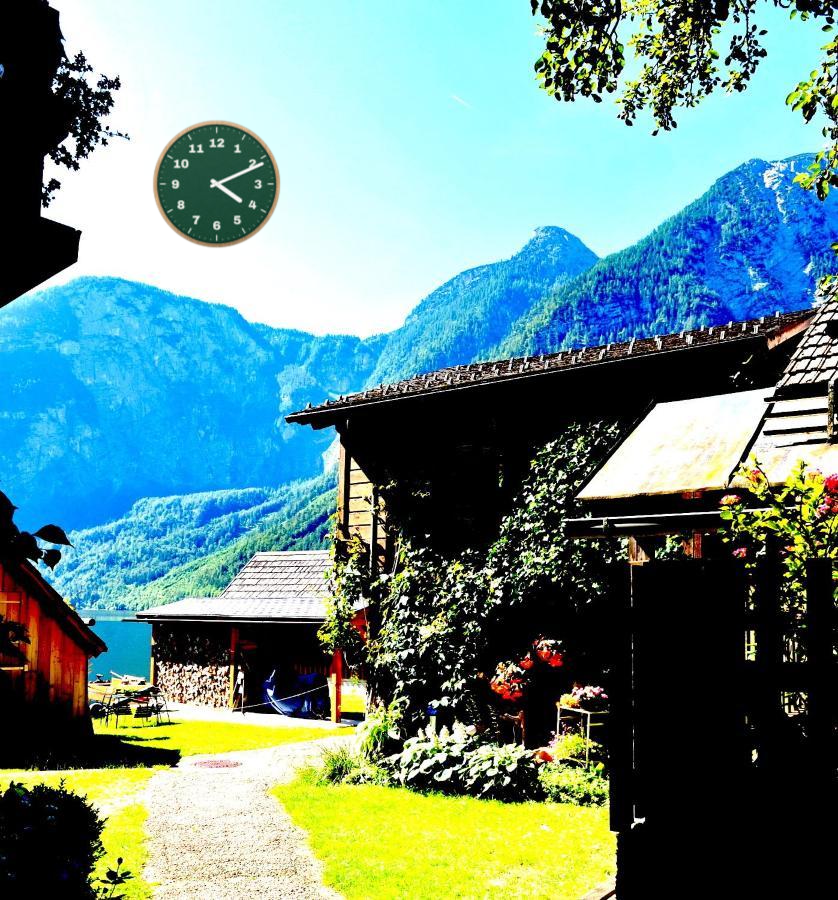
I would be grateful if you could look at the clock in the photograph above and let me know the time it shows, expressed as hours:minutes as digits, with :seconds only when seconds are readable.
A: 4:11
